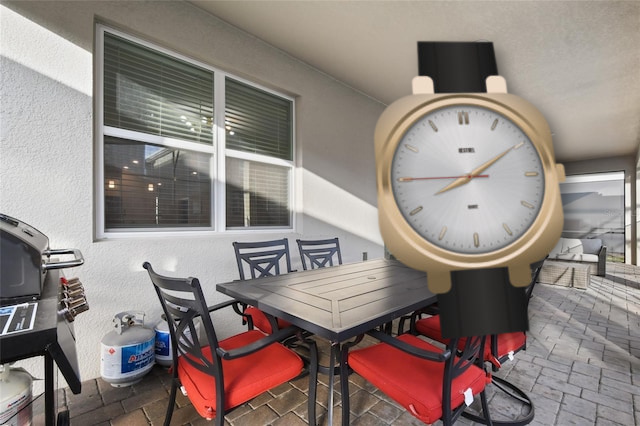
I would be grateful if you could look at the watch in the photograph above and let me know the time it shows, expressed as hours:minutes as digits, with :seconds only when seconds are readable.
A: 8:09:45
